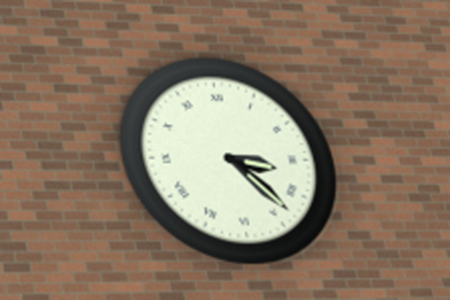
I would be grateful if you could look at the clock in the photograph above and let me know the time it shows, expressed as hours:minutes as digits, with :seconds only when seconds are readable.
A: 3:23
